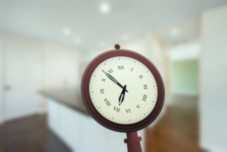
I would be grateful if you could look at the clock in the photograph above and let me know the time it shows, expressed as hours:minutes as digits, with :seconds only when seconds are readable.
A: 6:53
